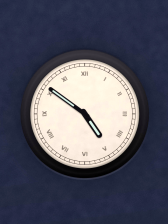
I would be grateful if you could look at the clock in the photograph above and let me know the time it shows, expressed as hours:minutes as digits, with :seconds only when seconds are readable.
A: 4:51
